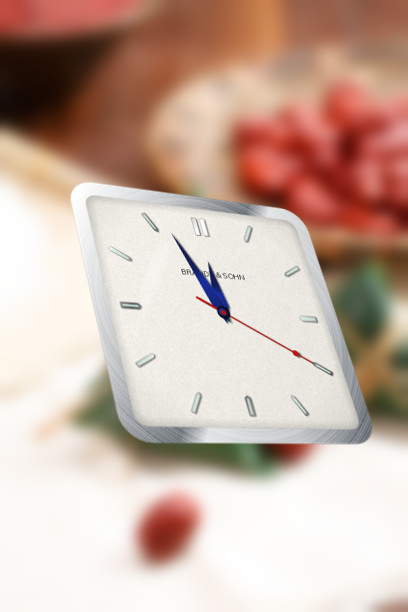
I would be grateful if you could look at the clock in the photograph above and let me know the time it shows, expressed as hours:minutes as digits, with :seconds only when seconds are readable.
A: 11:56:20
